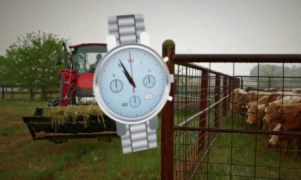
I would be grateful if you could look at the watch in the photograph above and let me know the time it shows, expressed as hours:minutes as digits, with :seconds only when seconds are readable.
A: 10:56
